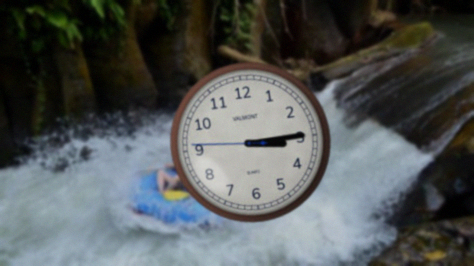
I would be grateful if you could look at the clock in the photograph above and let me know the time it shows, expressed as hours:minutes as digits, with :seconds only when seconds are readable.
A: 3:14:46
